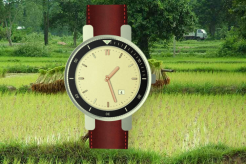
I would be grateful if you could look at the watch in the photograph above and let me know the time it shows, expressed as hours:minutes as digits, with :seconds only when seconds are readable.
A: 1:27
